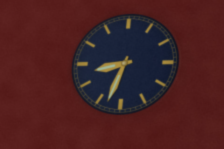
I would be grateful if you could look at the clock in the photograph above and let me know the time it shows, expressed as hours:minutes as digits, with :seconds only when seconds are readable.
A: 8:33
